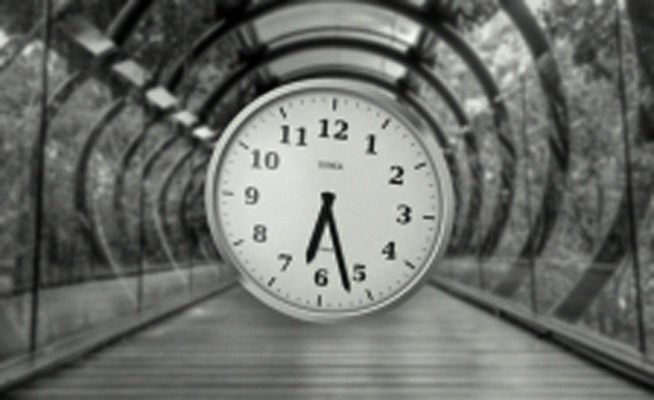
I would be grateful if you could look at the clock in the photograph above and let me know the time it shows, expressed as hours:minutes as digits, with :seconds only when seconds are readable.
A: 6:27
